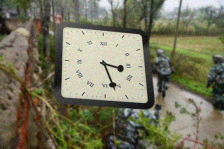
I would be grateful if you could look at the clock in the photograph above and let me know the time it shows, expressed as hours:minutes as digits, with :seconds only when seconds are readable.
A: 3:27
